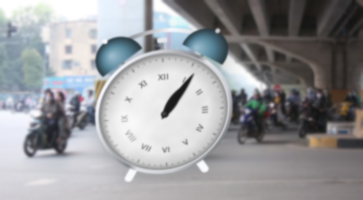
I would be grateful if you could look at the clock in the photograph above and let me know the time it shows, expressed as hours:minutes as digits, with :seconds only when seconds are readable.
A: 1:06
